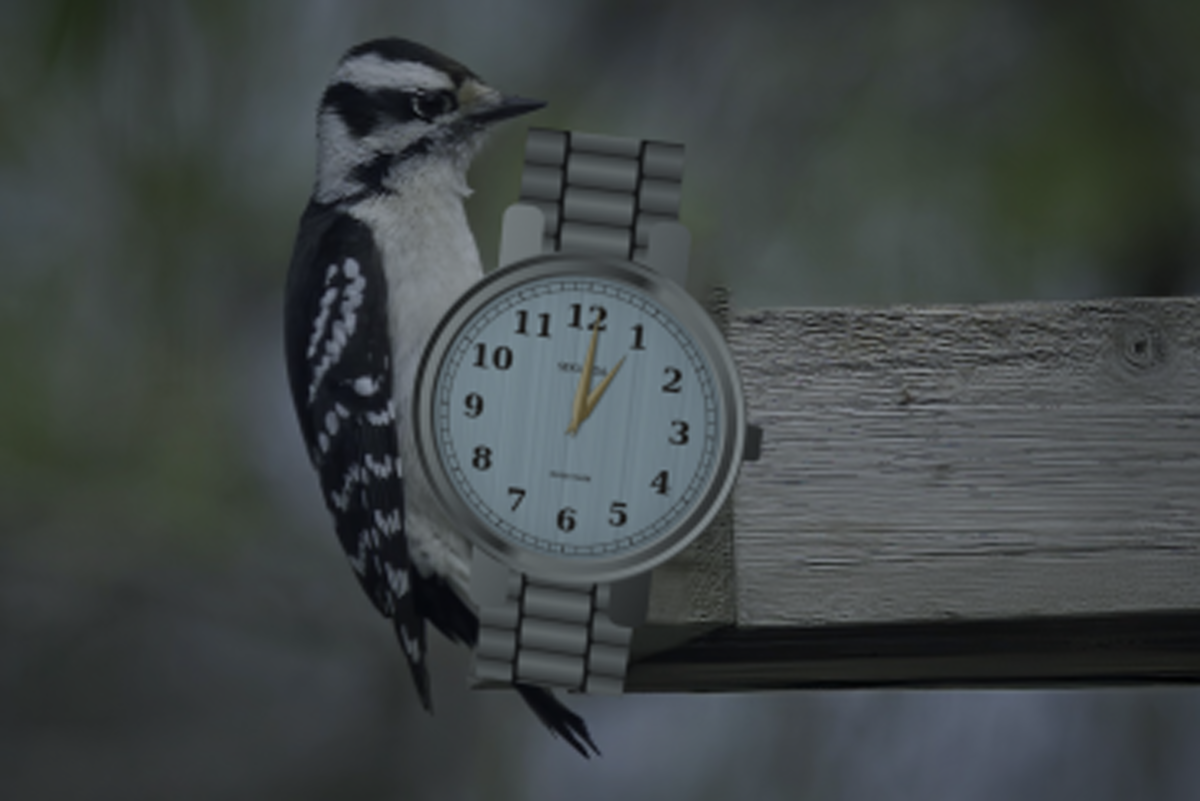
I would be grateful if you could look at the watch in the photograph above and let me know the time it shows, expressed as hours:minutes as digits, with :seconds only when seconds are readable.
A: 1:01
